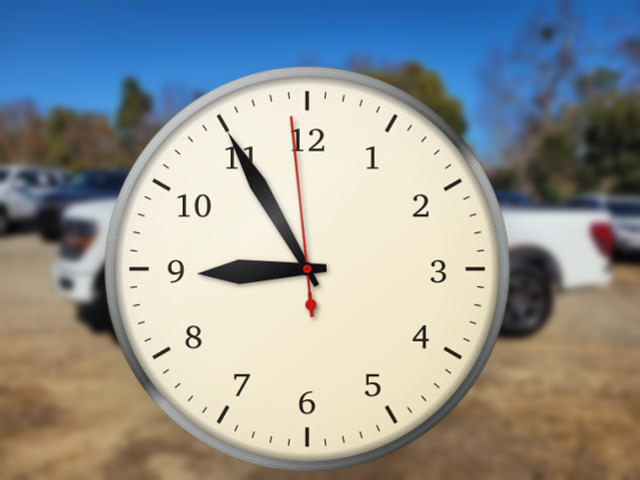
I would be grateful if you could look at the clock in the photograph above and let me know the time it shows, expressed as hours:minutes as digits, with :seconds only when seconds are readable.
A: 8:54:59
